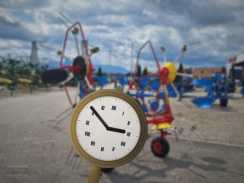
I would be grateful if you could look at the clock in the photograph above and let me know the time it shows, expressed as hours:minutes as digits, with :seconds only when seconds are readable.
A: 2:51
